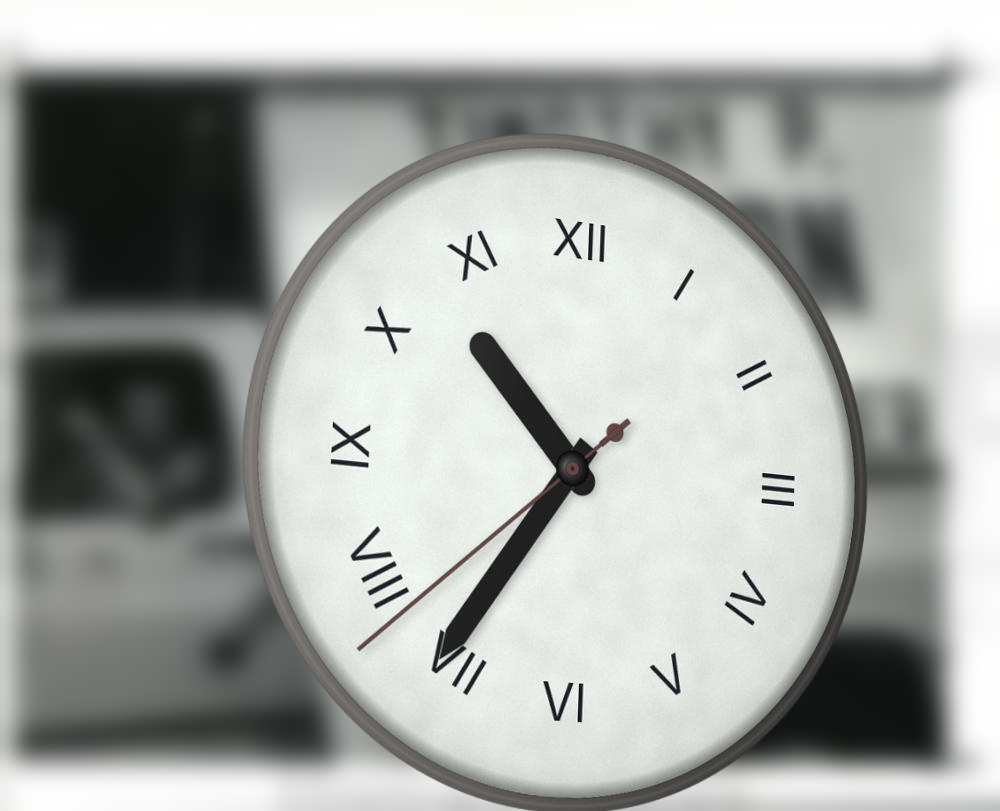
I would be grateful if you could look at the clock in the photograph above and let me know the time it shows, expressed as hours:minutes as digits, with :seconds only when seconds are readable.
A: 10:35:38
